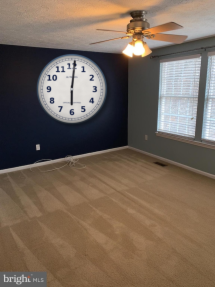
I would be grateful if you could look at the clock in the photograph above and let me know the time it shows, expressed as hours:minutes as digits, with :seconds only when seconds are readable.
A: 6:01
